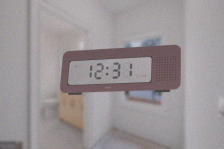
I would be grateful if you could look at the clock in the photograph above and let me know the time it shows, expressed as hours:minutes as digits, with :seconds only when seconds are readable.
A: 12:31
